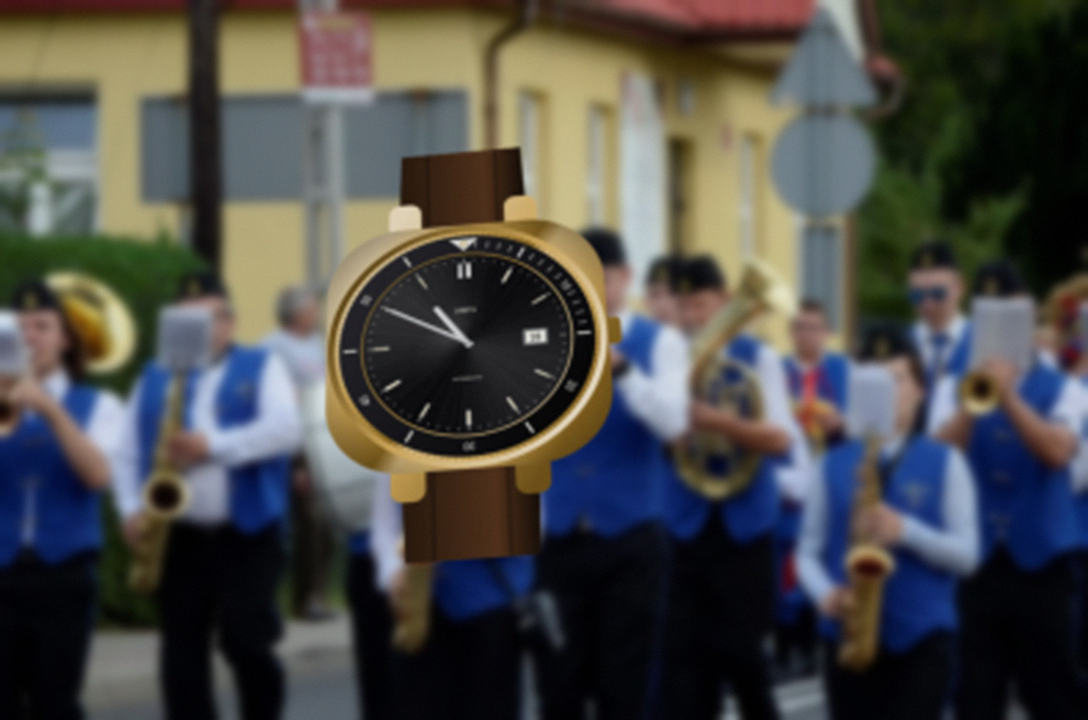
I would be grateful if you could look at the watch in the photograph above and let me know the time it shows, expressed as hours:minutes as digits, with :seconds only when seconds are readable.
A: 10:50
